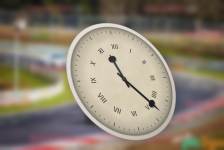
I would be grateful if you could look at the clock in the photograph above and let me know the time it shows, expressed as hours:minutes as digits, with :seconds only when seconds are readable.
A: 11:23
